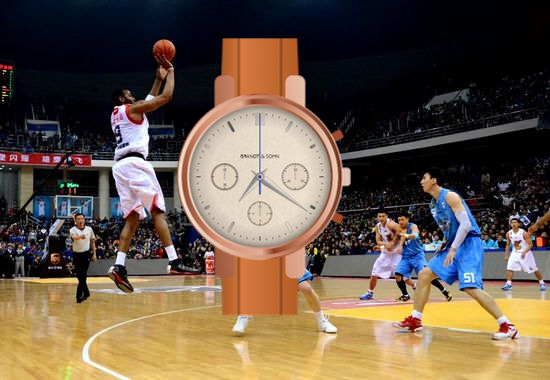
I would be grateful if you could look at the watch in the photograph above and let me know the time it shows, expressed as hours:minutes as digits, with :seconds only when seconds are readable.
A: 7:21
